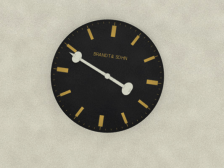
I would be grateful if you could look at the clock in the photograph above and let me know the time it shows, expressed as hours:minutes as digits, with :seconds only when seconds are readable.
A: 3:49
